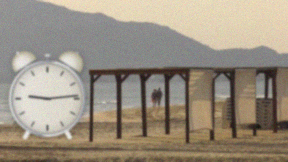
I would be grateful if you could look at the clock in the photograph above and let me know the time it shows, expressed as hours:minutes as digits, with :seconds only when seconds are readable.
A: 9:14
